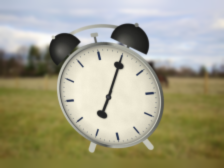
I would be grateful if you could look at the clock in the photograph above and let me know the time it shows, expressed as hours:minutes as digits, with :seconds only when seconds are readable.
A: 7:05
